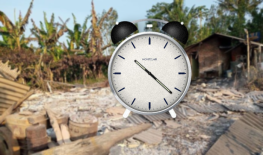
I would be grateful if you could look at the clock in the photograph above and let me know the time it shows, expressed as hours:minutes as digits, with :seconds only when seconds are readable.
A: 10:22
